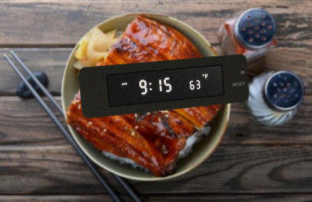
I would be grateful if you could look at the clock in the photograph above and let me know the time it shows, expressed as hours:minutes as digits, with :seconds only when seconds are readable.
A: 9:15
